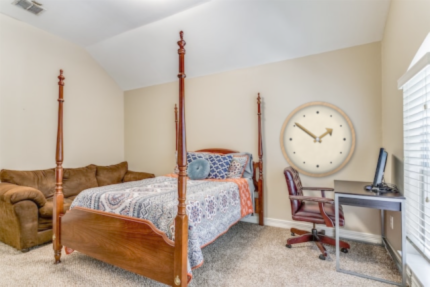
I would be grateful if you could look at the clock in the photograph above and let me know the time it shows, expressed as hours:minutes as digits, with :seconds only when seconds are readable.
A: 1:51
